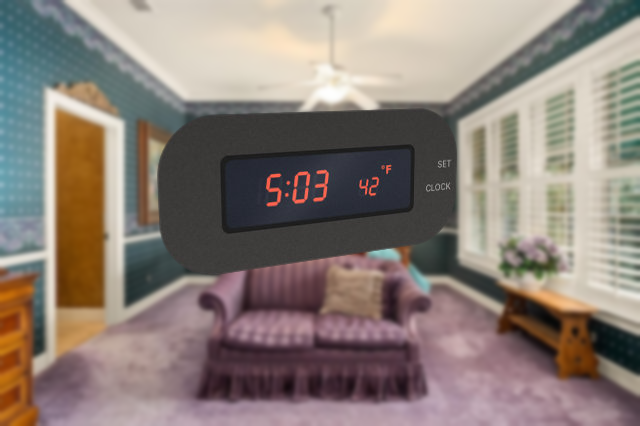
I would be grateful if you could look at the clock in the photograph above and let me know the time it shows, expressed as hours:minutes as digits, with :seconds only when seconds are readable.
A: 5:03
